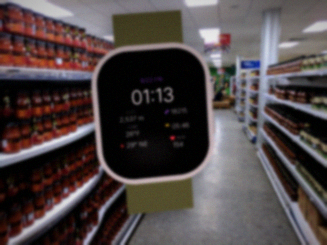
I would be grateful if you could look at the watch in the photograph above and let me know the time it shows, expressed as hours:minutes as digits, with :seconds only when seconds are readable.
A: 1:13
